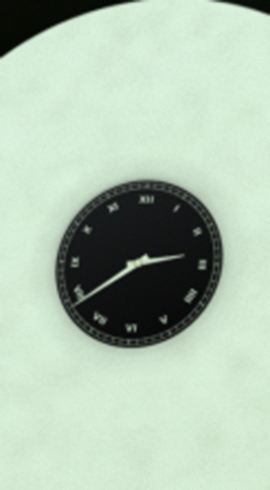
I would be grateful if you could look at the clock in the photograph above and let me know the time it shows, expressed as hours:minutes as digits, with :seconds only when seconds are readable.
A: 2:39
